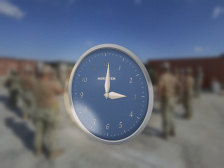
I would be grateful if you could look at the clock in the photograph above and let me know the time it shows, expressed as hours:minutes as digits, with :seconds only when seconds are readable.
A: 3:01
